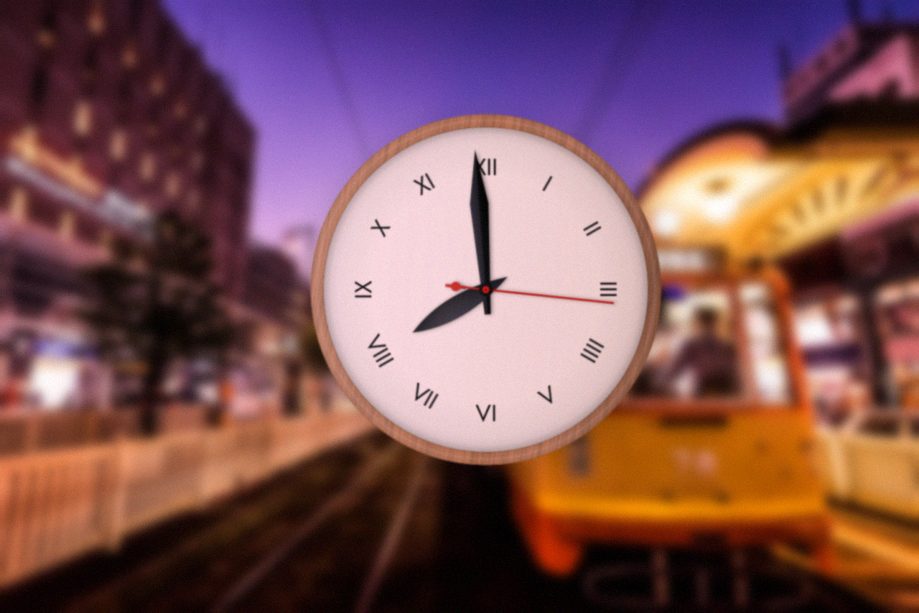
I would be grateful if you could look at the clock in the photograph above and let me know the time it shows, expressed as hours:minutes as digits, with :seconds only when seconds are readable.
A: 7:59:16
